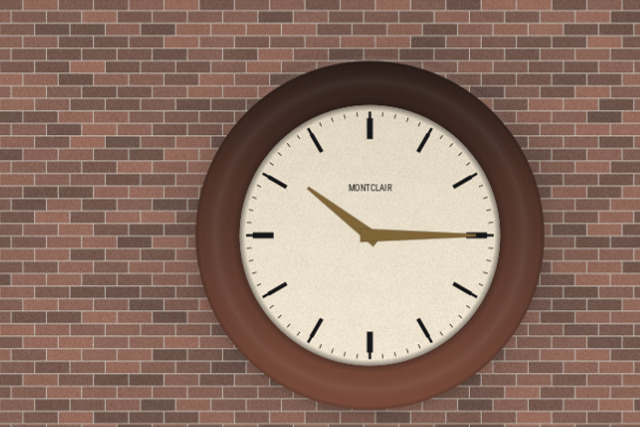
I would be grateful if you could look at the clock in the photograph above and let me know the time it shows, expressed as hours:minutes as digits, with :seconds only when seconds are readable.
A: 10:15
